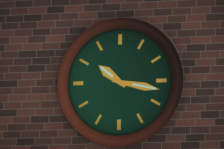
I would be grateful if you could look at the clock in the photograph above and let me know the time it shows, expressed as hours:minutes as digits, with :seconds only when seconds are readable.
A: 10:17
